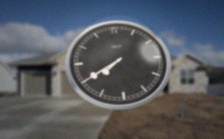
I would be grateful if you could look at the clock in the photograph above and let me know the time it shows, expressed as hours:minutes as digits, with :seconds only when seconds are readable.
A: 7:40
